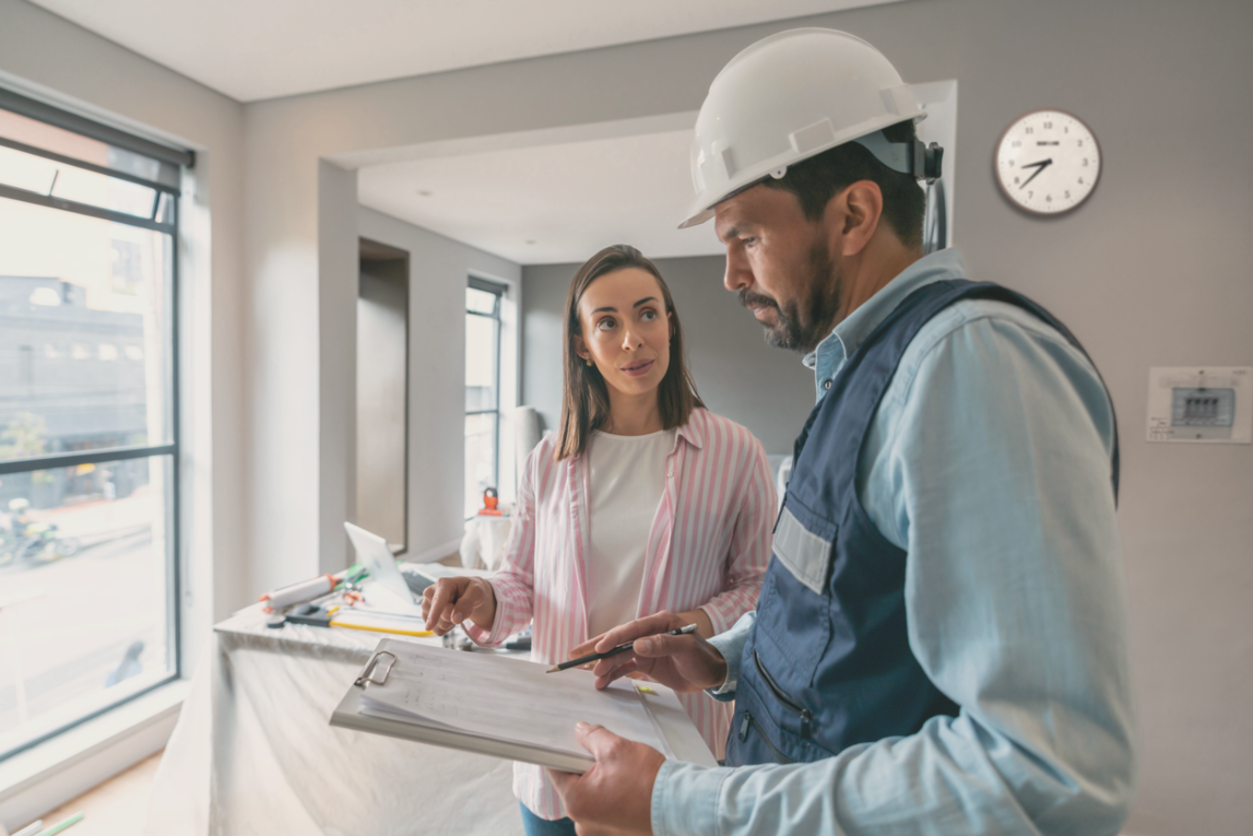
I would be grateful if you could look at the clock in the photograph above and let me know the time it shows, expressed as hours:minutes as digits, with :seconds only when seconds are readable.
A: 8:38
